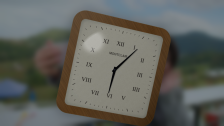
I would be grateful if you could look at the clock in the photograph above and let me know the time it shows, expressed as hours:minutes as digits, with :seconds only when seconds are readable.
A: 6:06
